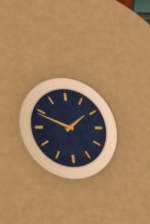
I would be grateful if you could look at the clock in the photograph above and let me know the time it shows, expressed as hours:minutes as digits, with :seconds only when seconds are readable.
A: 1:49
